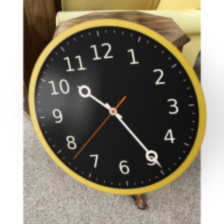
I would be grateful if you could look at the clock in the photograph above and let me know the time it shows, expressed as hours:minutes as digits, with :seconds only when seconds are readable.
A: 10:24:38
